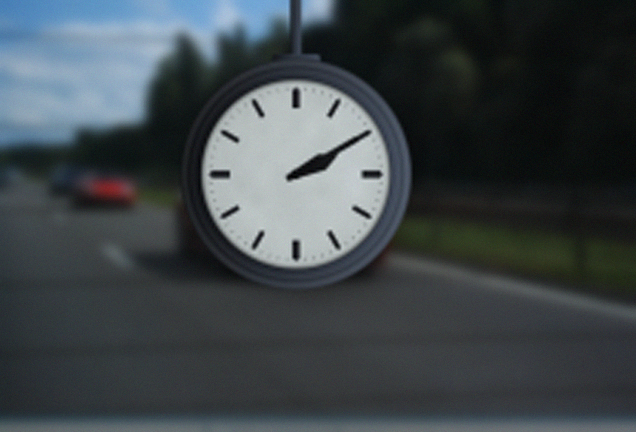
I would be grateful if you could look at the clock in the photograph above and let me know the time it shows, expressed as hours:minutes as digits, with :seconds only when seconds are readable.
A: 2:10
